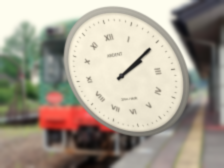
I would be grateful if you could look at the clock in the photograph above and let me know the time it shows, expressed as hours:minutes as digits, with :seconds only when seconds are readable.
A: 2:10
